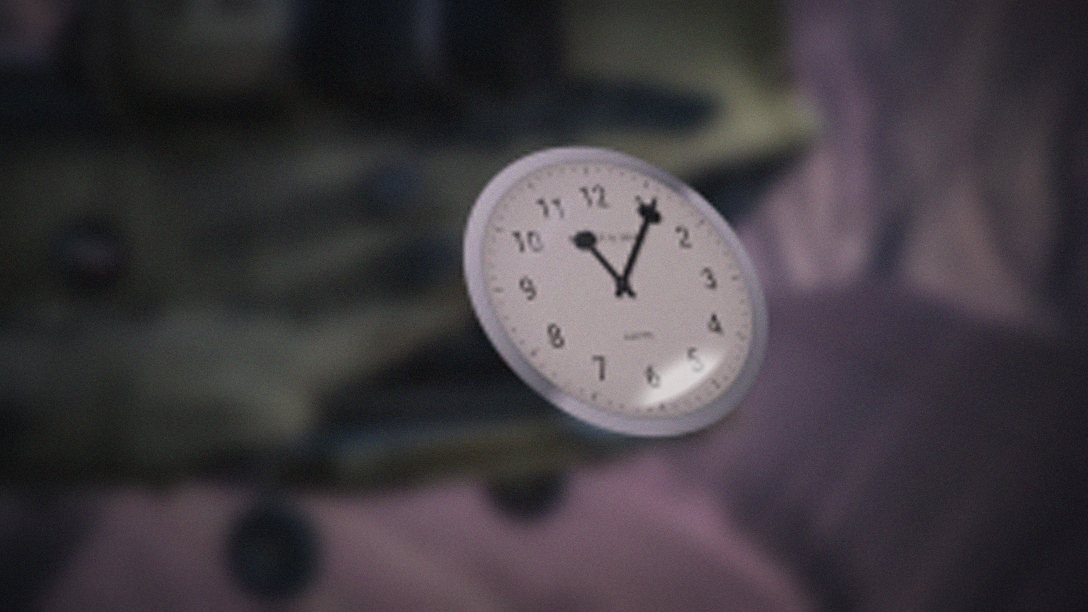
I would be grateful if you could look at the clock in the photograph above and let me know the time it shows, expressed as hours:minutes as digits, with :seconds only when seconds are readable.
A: 11:06
